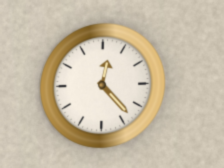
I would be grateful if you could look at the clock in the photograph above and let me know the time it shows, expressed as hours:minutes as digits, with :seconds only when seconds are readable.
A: 12:23
